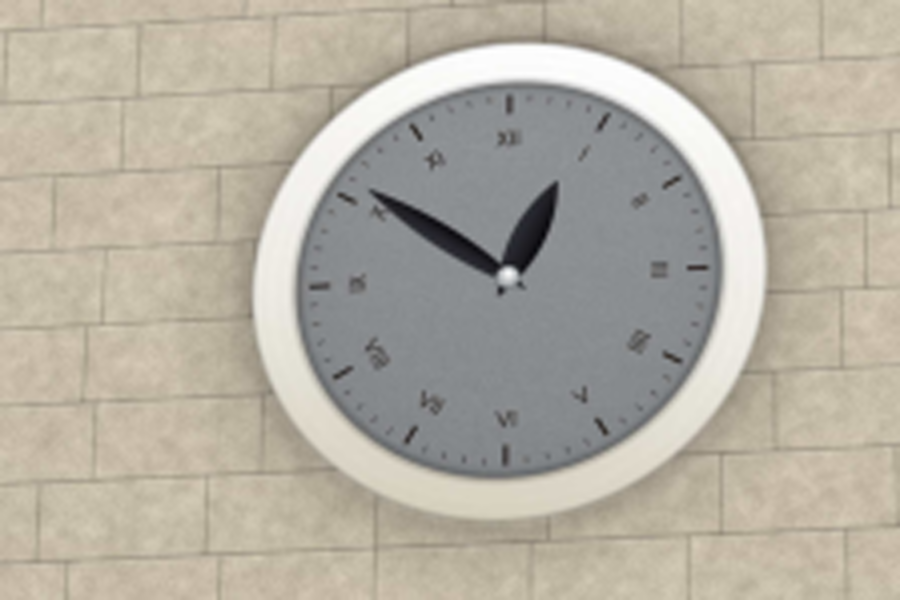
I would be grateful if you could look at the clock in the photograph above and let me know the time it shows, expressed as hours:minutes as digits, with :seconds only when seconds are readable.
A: 12:51
